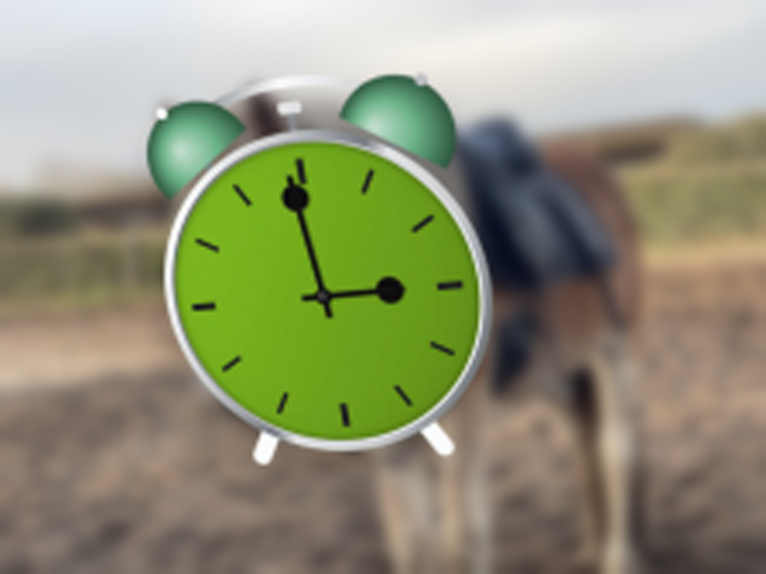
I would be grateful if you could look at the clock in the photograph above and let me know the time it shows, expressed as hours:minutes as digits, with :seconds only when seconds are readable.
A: 2:59
